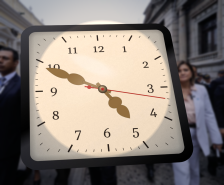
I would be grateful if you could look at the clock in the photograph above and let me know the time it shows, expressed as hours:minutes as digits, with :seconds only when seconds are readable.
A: 4:49:17
